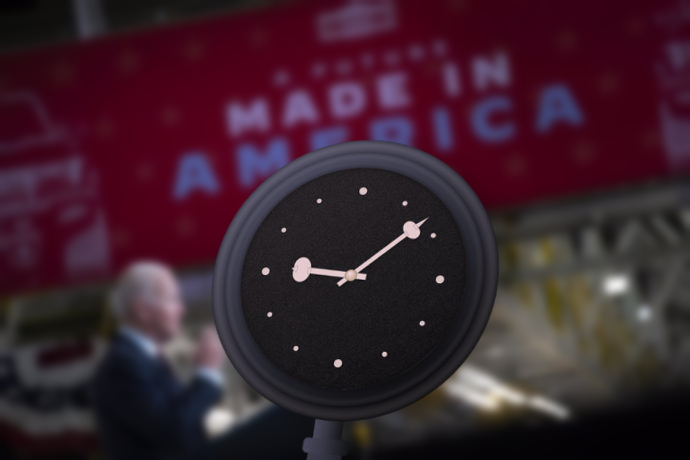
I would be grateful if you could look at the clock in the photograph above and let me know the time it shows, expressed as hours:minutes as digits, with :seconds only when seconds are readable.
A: 9:08
